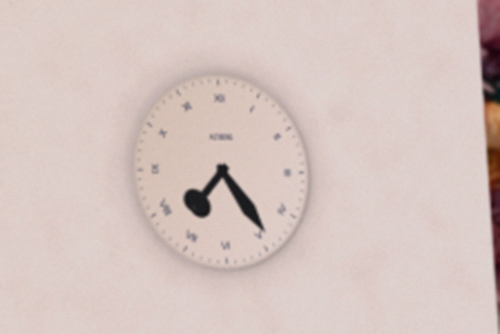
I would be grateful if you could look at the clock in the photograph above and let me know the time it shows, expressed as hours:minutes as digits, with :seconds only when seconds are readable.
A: 7:24
